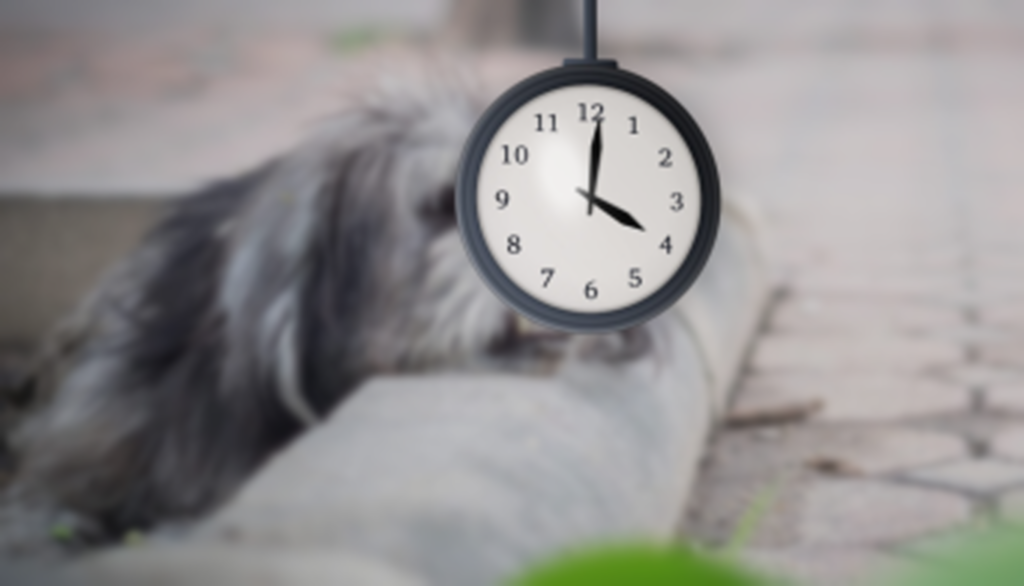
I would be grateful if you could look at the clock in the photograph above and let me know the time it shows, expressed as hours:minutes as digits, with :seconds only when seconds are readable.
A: 4:01
